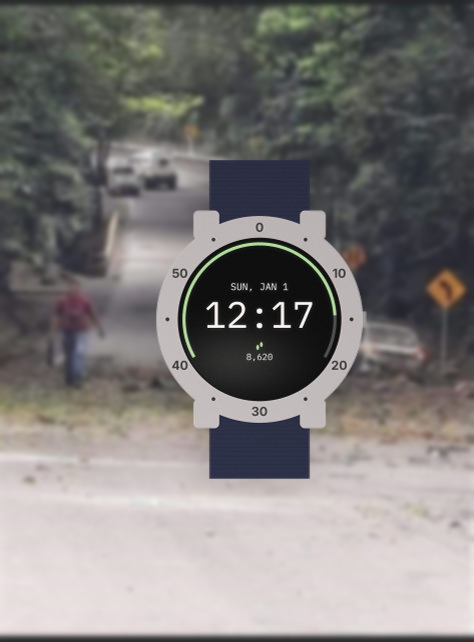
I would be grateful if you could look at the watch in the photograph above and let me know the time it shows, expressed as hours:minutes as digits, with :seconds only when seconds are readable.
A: 12:17
